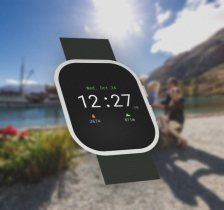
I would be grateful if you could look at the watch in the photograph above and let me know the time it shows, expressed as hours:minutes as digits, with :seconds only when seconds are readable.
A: 12:27
